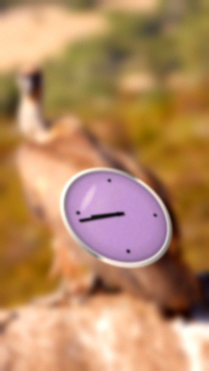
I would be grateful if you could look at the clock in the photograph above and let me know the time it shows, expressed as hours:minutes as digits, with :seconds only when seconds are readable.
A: 8:43
